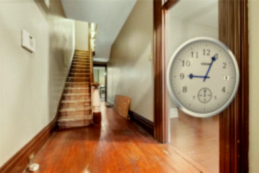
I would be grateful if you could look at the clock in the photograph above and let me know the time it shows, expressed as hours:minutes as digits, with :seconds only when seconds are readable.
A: 9:04
